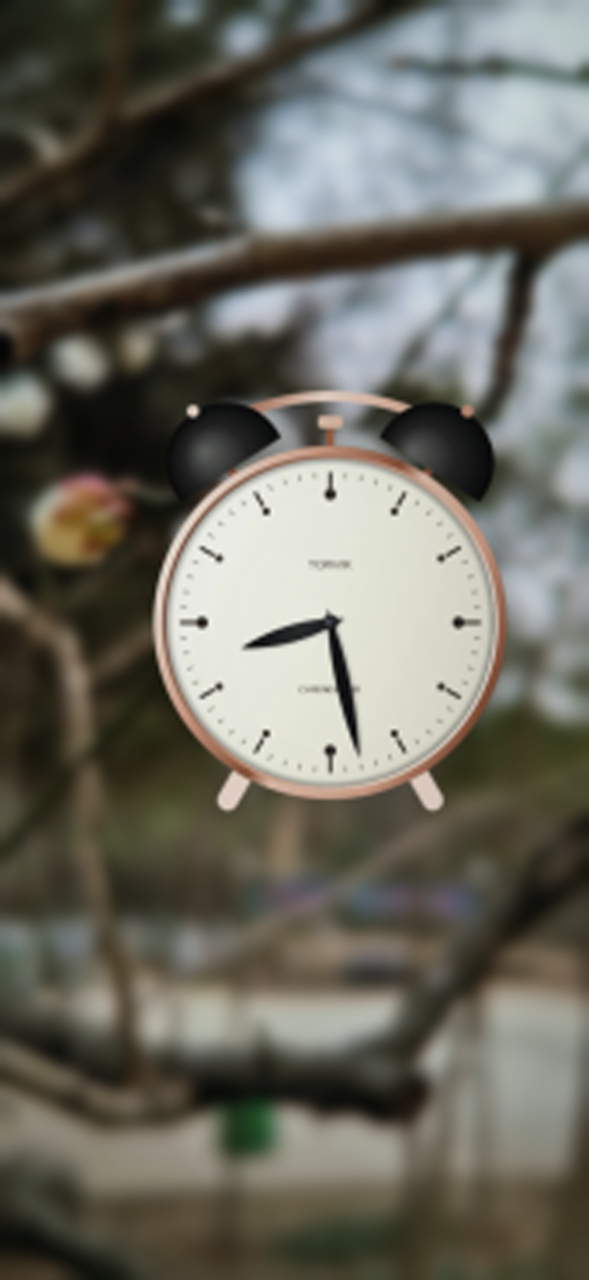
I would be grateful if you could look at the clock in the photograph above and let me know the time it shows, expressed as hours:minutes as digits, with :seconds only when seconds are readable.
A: 8:28
